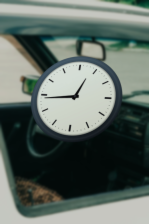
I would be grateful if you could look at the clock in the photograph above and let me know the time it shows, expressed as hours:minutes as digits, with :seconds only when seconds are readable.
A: 12:44
